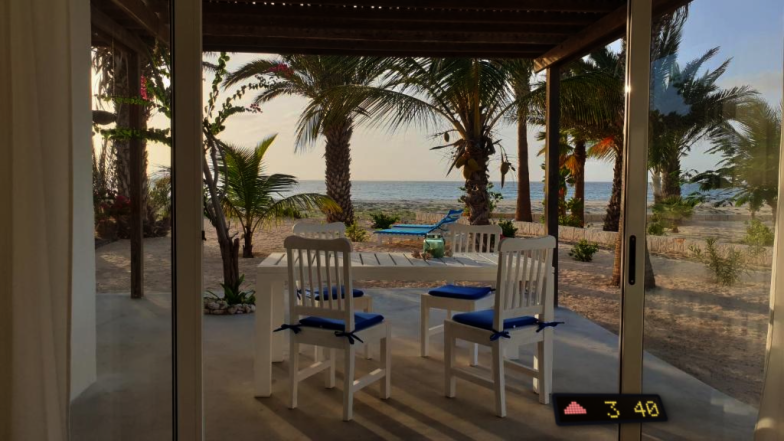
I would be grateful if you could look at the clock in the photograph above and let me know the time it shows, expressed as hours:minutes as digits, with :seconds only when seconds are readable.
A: 3:40
